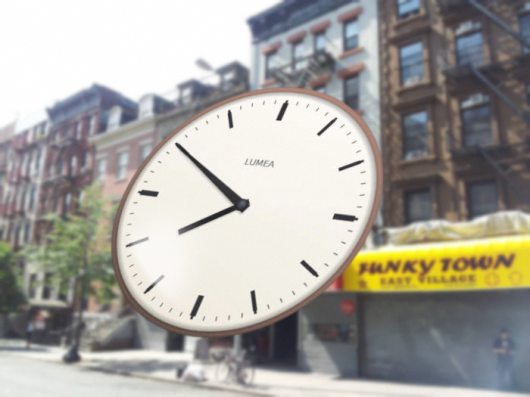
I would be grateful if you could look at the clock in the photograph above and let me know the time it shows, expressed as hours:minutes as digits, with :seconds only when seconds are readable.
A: 7:50
